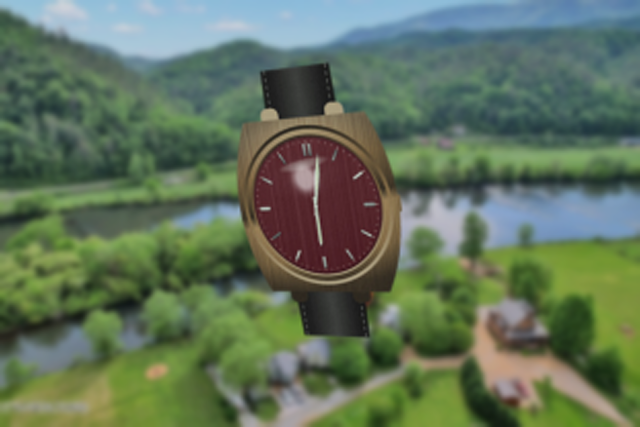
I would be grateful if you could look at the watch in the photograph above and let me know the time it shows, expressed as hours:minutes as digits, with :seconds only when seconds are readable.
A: 6:02
